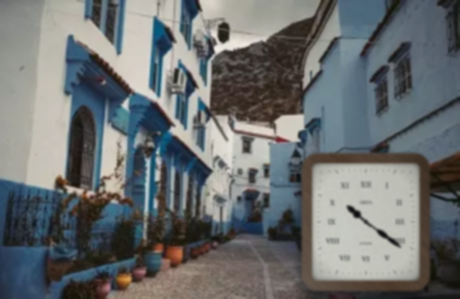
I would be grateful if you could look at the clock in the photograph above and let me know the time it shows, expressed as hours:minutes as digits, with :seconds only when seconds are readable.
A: 10:21
